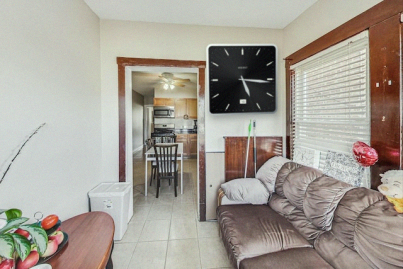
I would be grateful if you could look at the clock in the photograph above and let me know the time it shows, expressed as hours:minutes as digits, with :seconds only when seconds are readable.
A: 5:16
